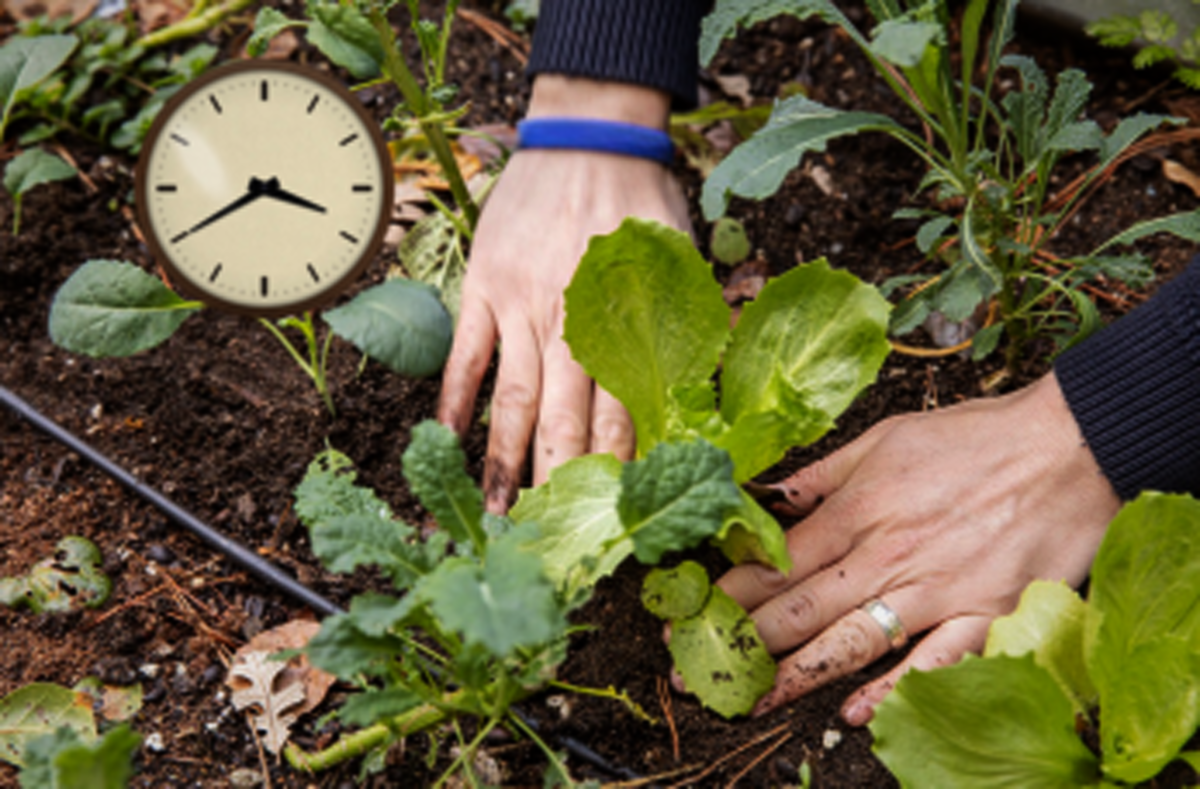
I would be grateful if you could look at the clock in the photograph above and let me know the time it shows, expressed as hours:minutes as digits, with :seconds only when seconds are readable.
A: 3:40
